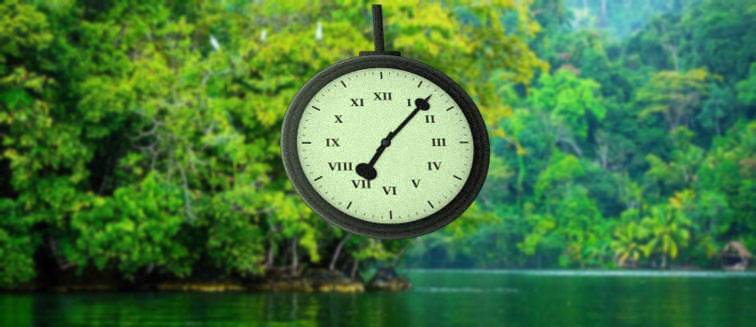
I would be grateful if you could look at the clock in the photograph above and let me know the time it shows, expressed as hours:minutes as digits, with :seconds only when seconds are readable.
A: 7:07
